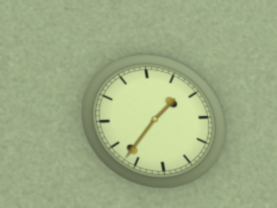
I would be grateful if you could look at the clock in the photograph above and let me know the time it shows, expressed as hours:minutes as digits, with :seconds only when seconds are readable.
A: 1:37
